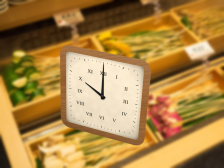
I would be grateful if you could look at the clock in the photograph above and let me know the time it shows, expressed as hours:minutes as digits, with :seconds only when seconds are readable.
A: 10:00
